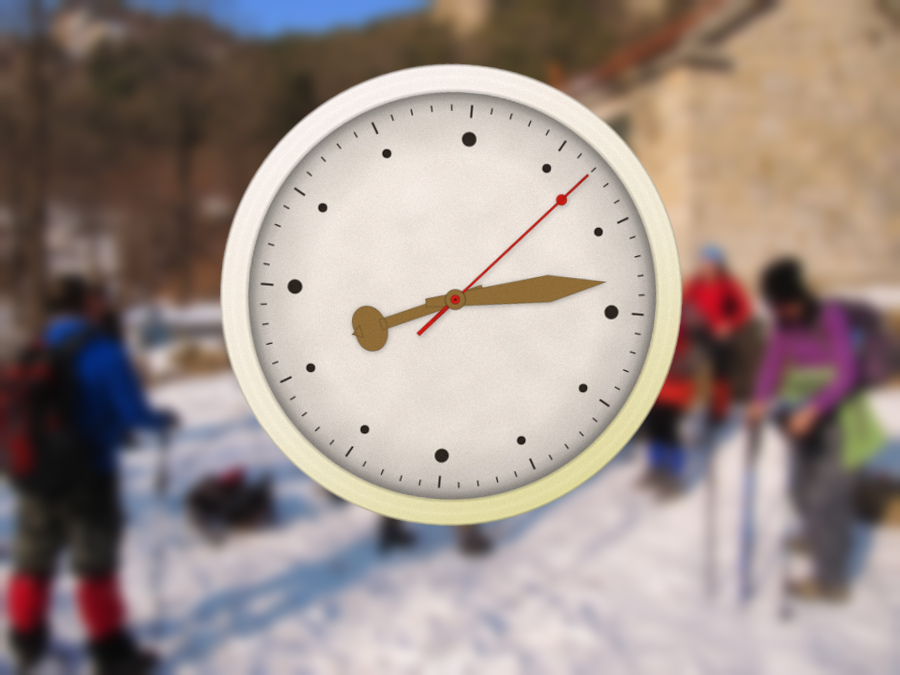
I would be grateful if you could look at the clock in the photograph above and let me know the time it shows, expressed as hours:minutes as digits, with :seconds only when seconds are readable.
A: 8:13:07
